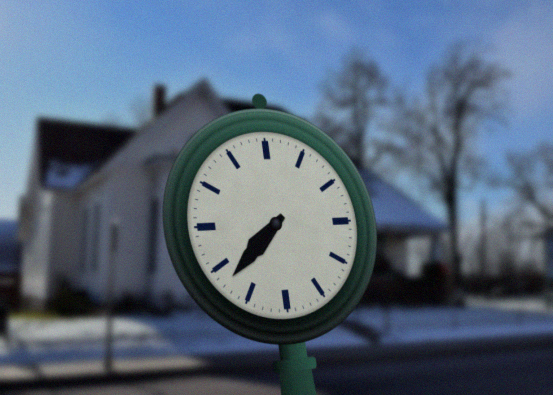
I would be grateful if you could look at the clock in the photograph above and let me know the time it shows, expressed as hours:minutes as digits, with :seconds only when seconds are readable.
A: 7:38
